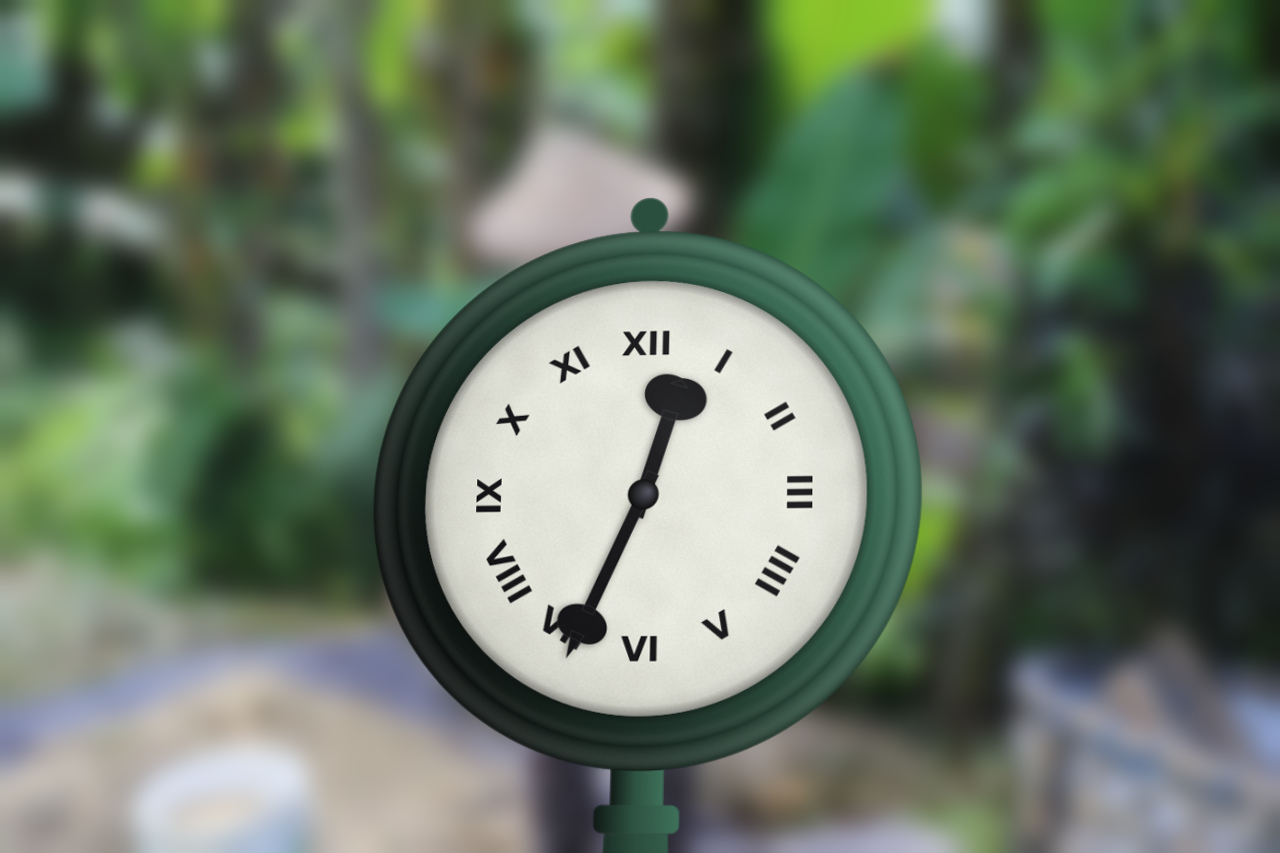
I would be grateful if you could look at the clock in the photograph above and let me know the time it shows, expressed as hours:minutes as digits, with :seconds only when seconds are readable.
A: 12:34
